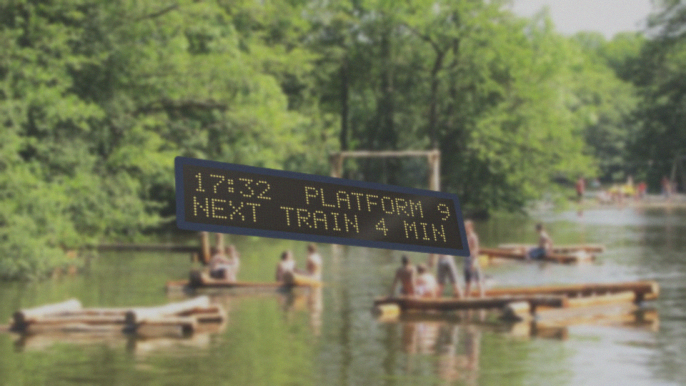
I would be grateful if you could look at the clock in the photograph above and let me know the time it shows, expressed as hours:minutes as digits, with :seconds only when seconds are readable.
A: 17:32
